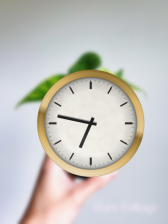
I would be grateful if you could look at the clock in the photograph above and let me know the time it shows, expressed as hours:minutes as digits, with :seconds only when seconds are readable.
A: 6:47
